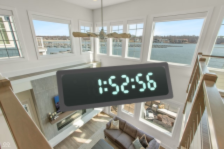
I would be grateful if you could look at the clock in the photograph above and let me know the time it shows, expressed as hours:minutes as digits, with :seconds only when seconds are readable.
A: 1:52:56
